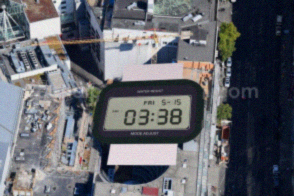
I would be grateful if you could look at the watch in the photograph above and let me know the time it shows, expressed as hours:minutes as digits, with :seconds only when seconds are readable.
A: 3:38
